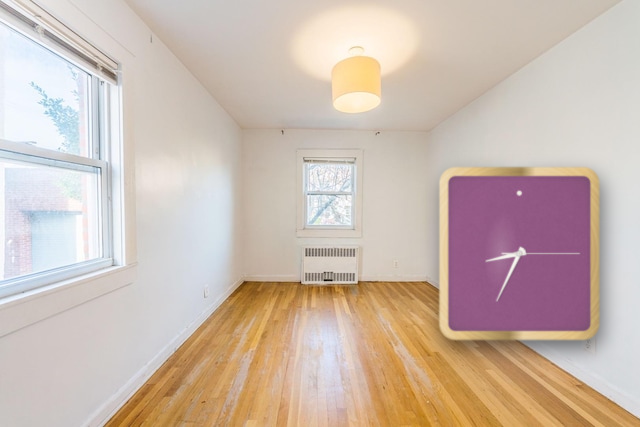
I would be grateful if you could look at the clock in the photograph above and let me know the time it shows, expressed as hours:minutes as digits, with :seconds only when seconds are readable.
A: 8:34:15
